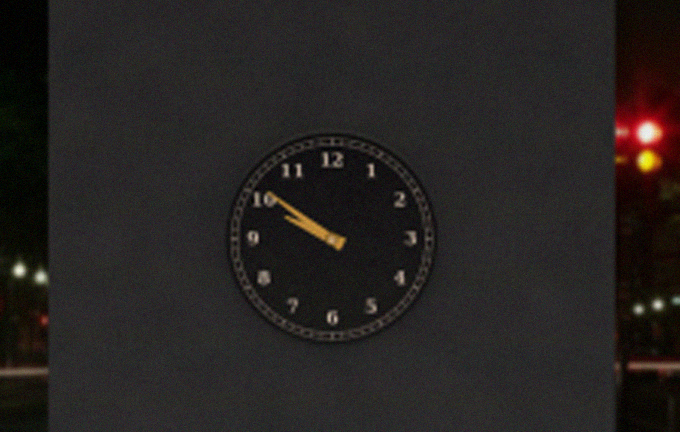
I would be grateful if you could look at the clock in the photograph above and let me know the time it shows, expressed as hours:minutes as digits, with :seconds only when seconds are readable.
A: 9:51
